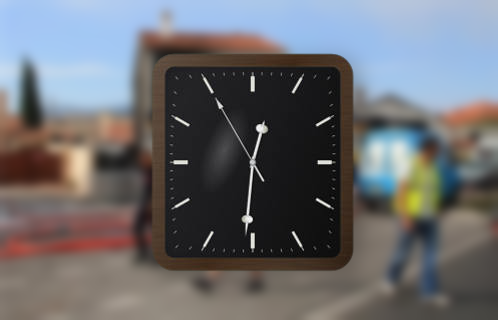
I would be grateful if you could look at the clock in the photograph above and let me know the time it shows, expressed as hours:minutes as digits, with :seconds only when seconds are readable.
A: 12:30:55
